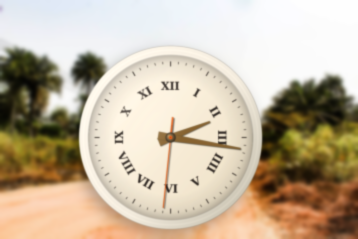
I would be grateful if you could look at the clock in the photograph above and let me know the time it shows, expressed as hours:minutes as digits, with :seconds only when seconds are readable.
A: 2:16:31
